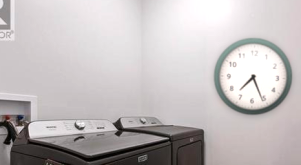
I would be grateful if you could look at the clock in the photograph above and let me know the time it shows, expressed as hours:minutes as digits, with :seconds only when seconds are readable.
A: 7:26
